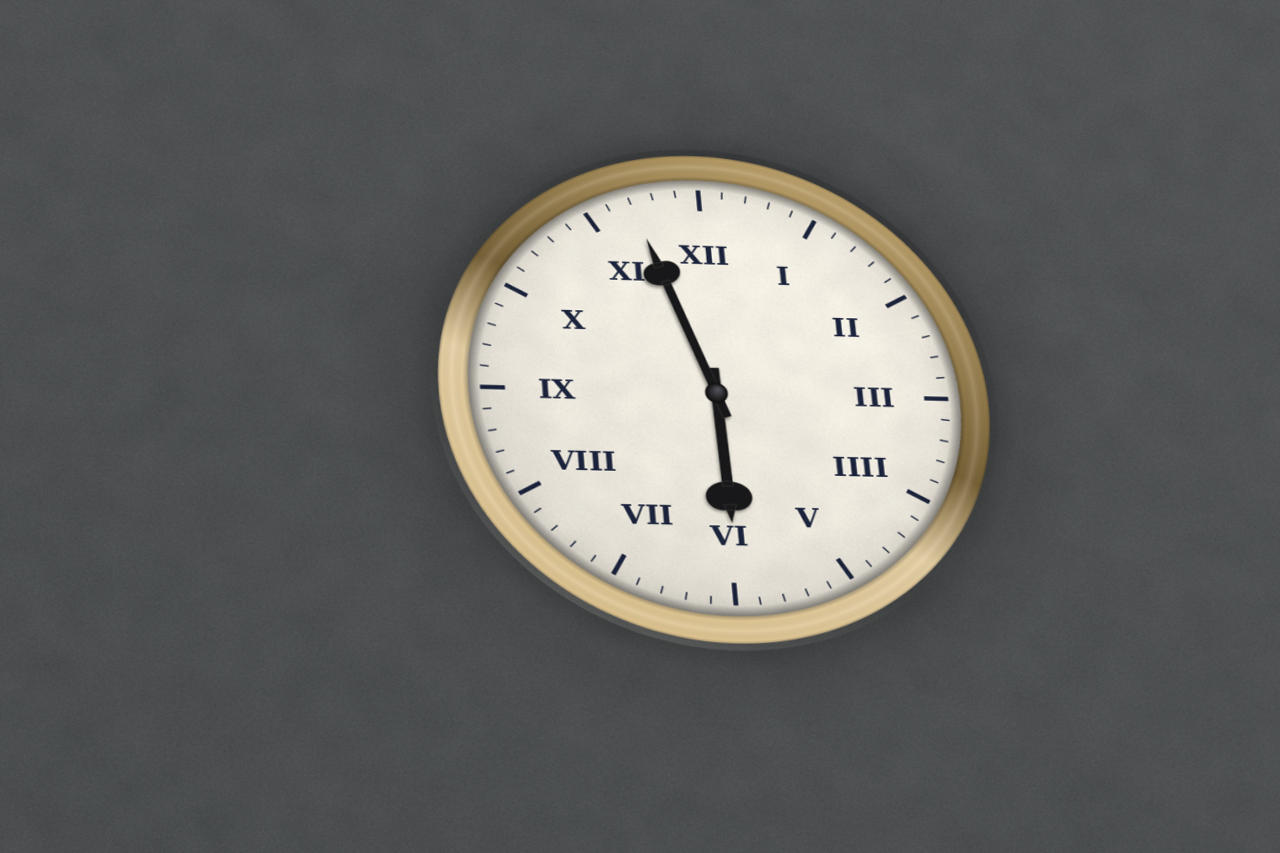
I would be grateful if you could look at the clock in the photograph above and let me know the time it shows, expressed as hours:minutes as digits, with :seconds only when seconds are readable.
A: 5:57
